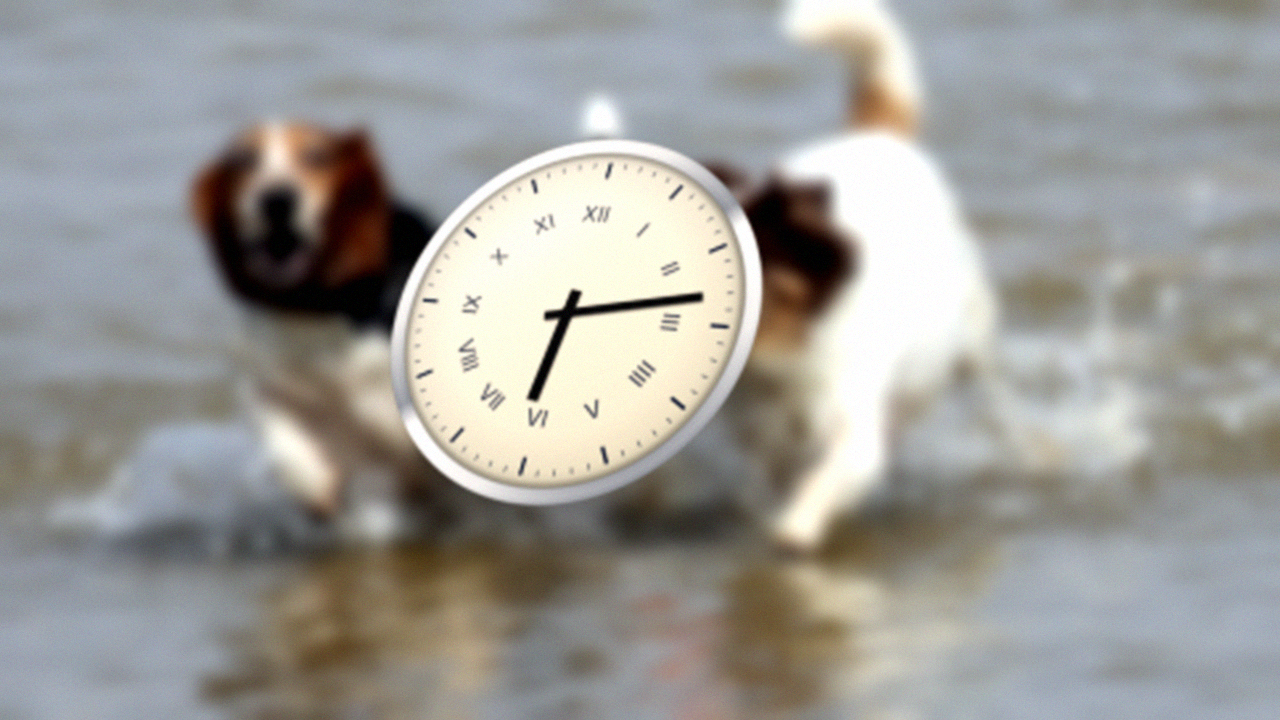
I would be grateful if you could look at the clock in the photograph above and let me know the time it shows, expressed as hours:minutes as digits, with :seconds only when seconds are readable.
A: 6:13
